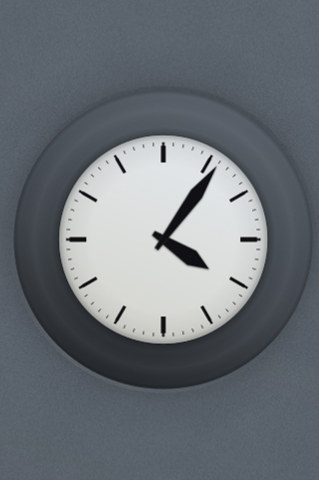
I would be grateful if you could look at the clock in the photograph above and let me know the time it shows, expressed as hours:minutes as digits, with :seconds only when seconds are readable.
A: 4:06
